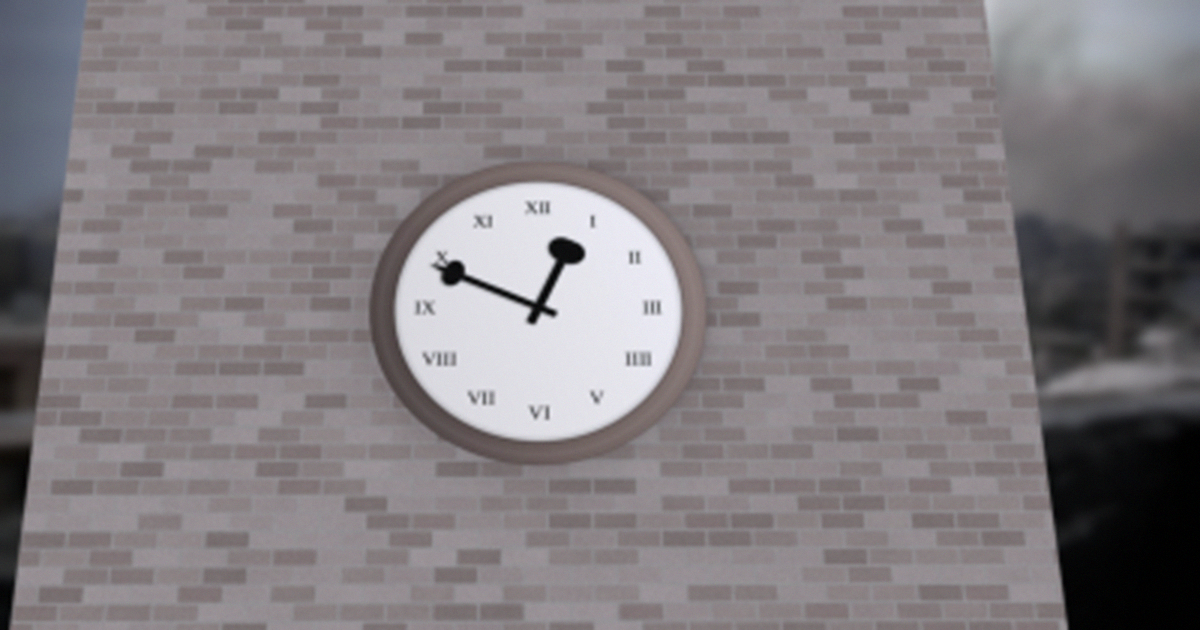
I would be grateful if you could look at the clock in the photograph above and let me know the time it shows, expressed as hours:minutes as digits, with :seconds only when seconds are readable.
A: 12:49
